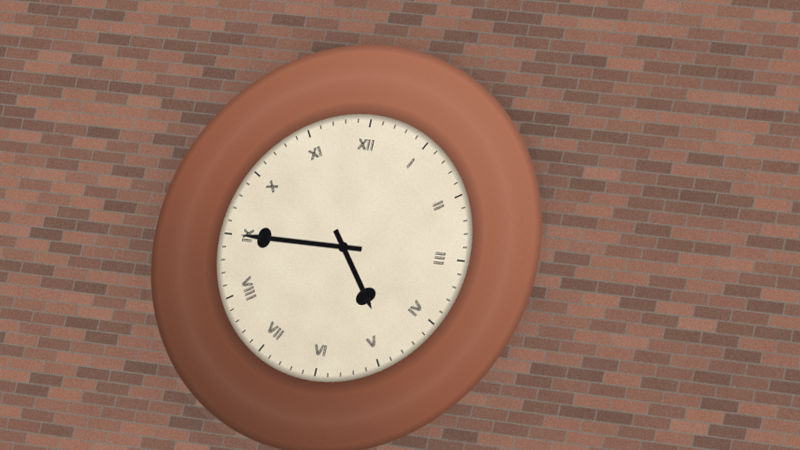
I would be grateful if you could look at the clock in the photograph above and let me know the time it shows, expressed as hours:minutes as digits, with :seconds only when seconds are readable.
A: 4:45
